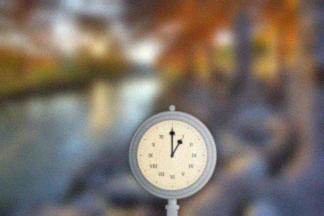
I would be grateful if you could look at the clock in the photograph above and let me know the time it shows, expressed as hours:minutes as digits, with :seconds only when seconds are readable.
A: 1:00
